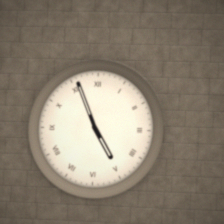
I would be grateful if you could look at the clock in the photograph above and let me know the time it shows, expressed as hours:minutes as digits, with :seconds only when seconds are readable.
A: 4:56
